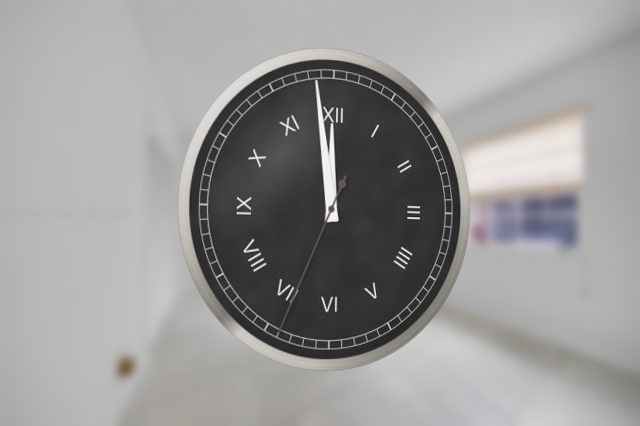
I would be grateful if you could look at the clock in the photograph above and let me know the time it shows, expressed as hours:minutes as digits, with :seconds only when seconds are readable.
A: 11:58:34
